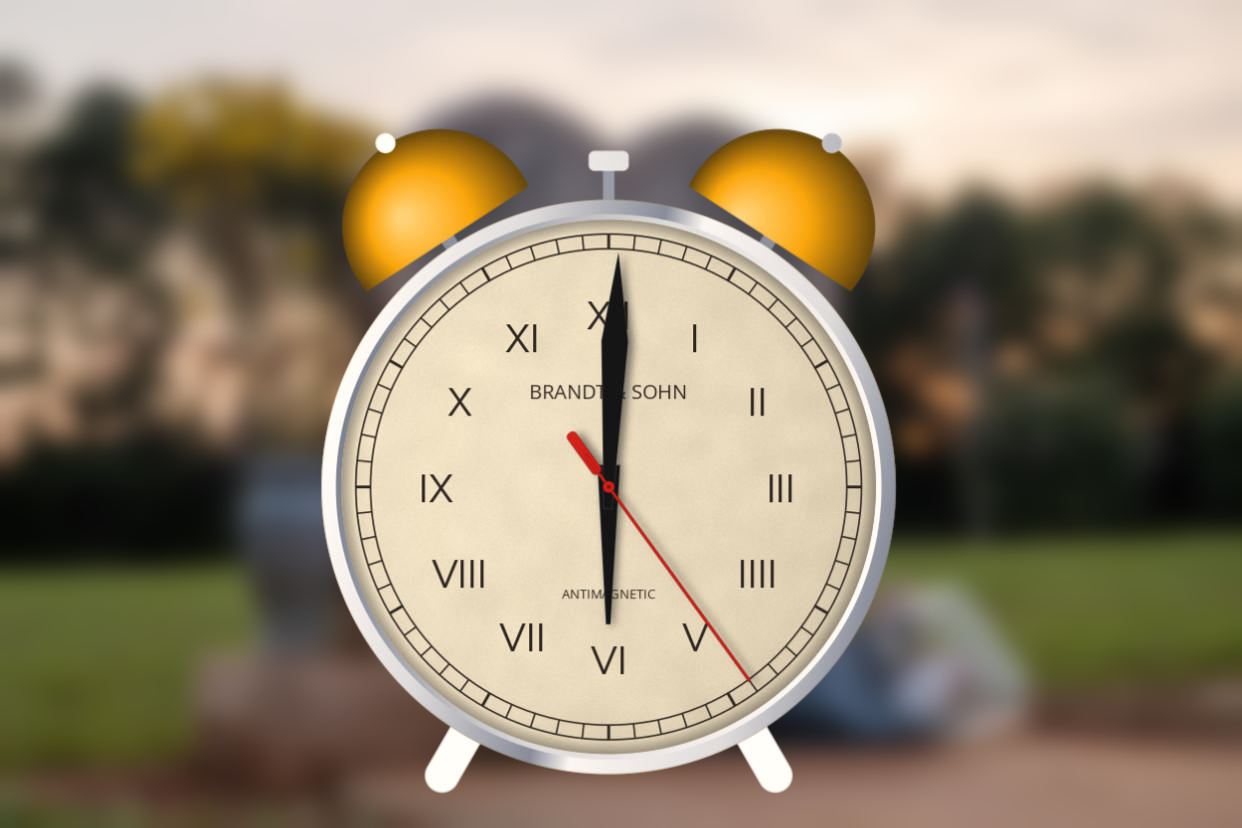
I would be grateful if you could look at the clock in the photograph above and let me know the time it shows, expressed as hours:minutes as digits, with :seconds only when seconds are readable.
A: 6:00:24
